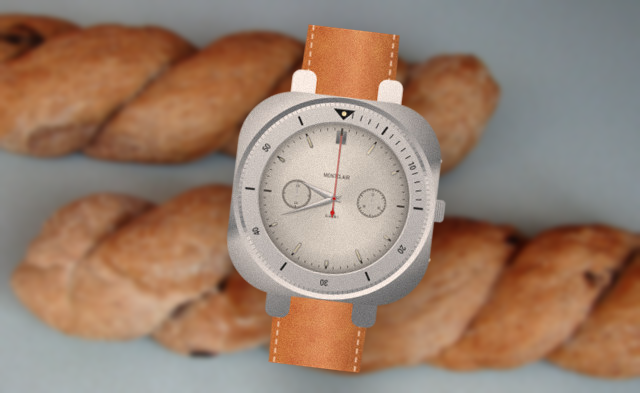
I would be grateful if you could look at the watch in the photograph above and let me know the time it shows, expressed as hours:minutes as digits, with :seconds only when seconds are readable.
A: 9:41
